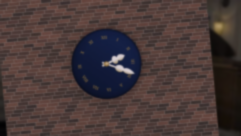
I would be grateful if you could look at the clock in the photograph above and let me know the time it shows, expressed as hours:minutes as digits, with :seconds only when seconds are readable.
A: 2:19
